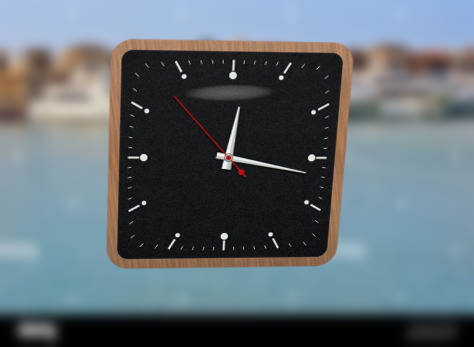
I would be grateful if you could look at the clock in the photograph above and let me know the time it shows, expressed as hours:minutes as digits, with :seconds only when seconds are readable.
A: 12:16:53
